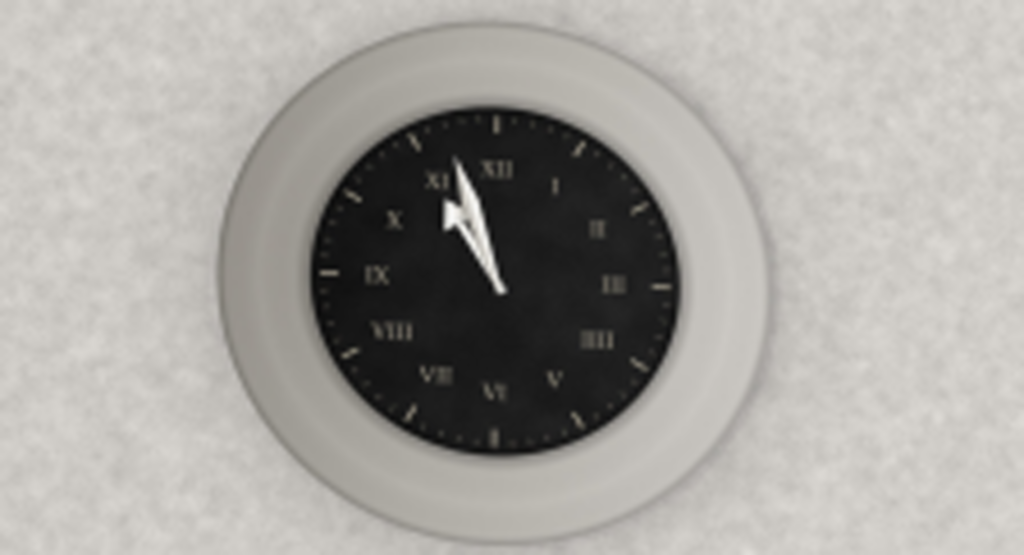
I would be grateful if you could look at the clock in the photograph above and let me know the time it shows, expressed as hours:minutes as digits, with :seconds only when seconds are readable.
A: 10:57
